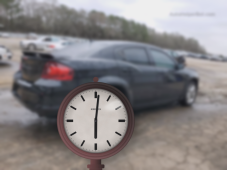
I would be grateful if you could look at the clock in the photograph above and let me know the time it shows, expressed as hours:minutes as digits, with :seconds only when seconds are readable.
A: 6:01
